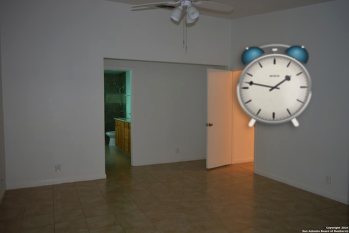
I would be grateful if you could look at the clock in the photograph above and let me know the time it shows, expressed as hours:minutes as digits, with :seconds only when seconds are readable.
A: 1:47
